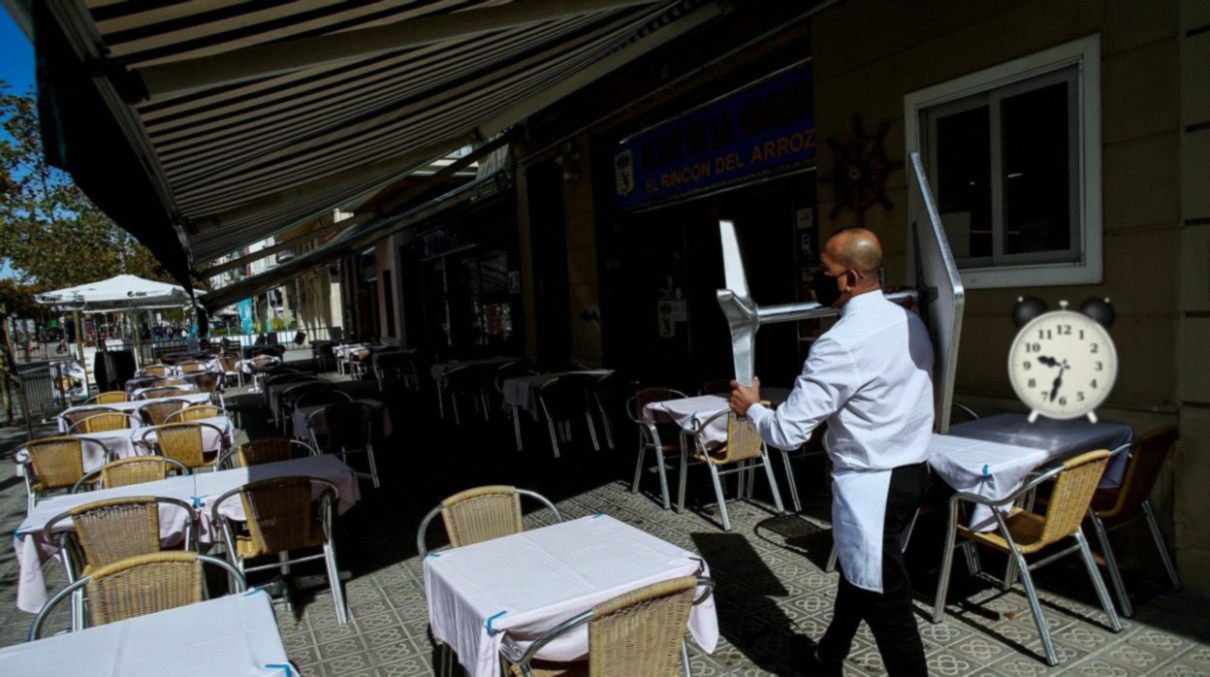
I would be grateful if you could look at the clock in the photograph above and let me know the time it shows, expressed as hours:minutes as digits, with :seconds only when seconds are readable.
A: 9:33
